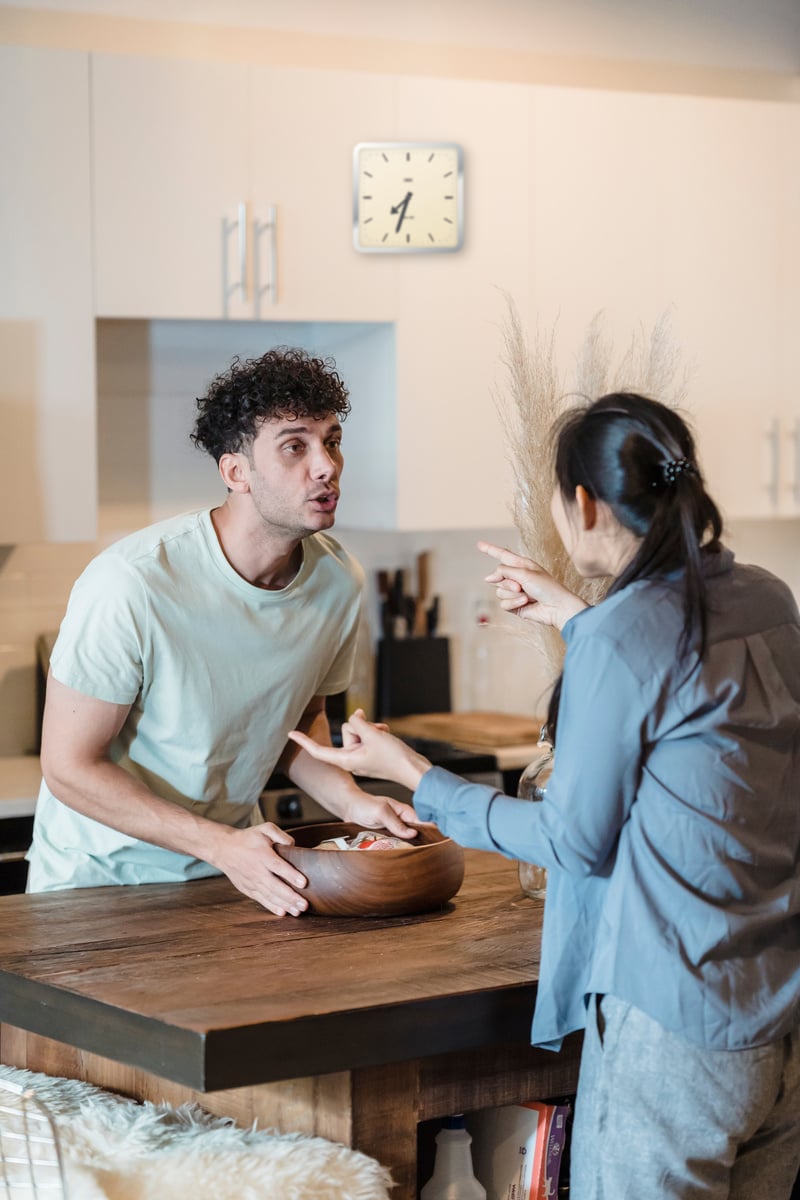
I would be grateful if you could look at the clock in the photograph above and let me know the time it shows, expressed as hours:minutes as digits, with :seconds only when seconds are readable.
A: 7:33
